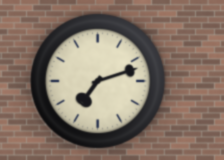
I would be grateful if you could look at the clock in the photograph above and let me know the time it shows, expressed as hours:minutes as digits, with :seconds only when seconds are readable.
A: 7:12
